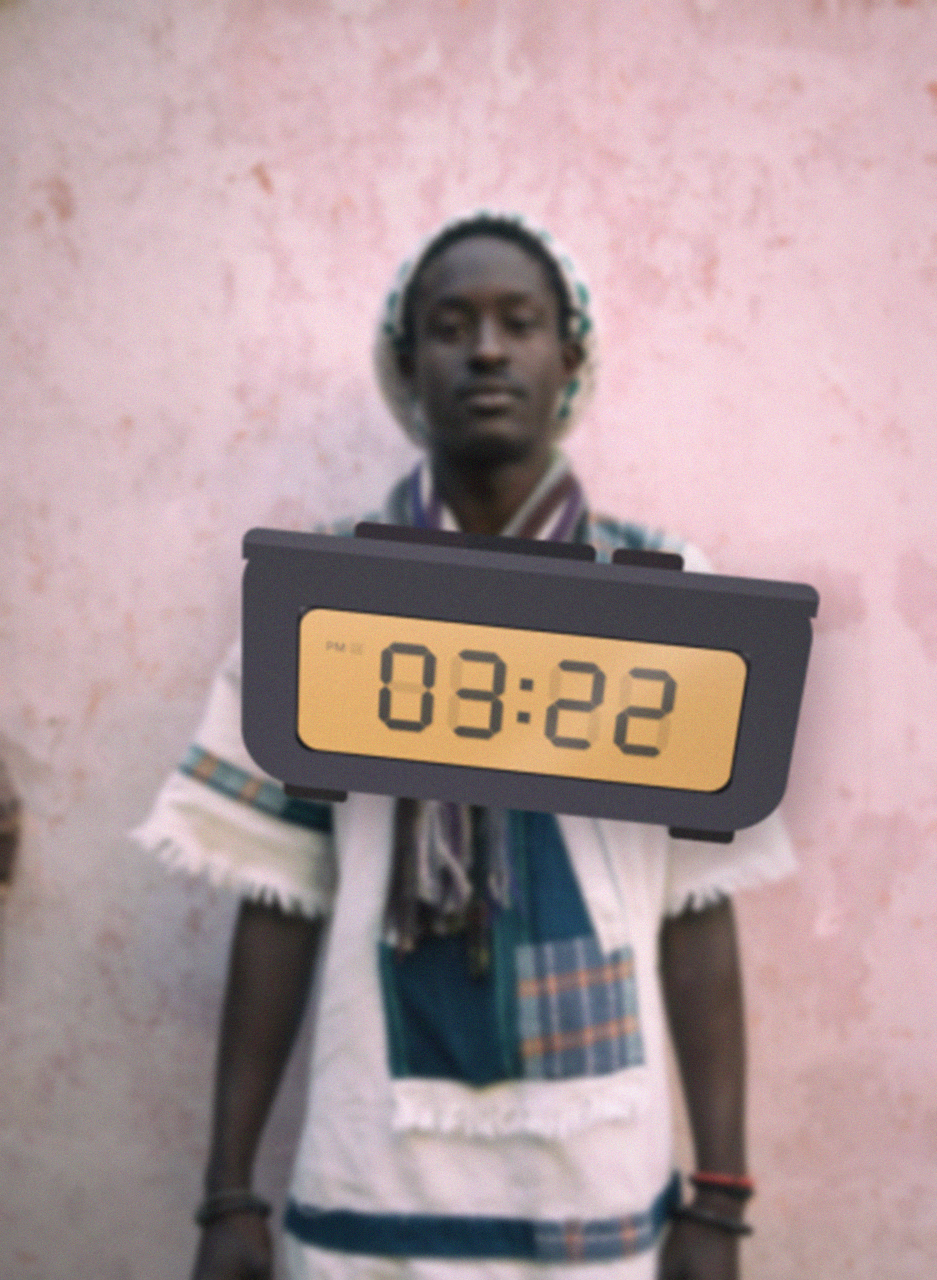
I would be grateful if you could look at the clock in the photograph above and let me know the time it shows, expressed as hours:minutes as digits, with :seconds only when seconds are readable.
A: 3:22
